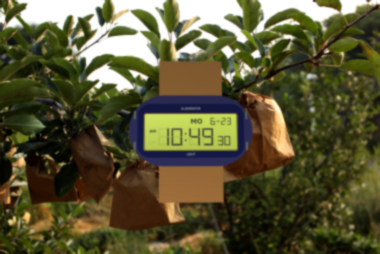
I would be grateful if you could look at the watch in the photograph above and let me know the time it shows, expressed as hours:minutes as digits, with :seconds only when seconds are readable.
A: 10:49
